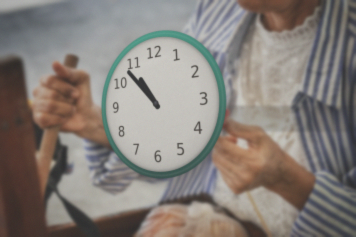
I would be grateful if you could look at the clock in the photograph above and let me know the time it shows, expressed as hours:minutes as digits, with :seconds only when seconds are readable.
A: 10:53
